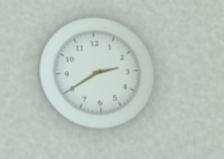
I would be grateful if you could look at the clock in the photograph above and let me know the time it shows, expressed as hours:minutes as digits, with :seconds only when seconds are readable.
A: 2:40
